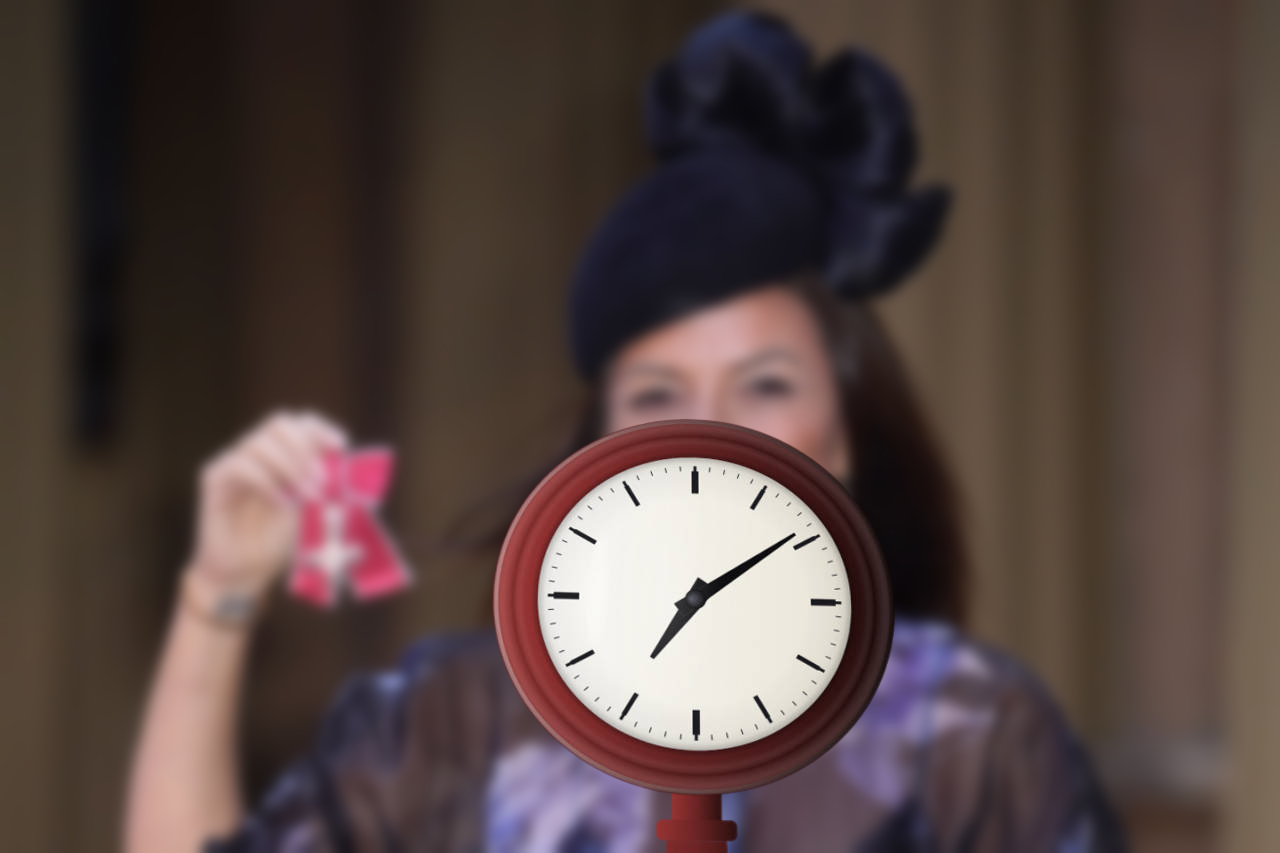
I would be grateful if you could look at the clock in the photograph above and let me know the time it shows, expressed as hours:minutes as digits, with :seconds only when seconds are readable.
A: 7:09
